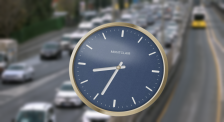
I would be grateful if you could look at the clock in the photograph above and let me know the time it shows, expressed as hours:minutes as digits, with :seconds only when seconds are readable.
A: 8:34
